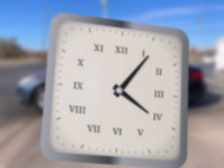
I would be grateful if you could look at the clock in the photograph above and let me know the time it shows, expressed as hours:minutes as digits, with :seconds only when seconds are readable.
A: 4:06
